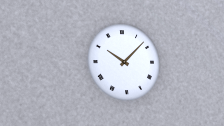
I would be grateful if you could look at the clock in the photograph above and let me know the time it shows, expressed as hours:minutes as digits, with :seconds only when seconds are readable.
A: 10:08
